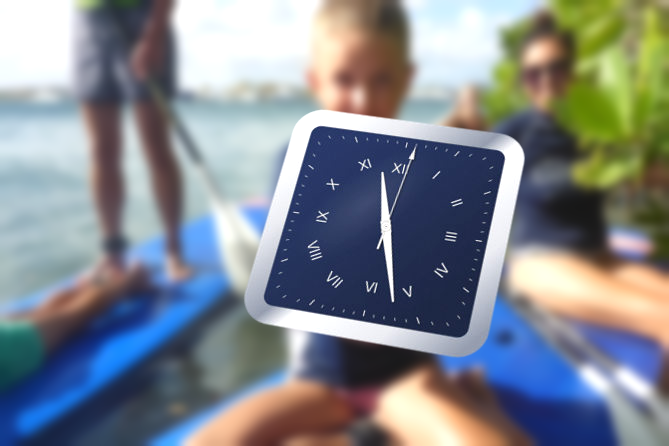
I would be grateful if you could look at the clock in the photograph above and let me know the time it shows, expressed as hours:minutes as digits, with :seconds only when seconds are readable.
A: 11:27:01
